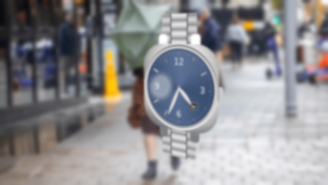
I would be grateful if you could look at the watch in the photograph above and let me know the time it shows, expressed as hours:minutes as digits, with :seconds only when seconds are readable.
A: 4:34
